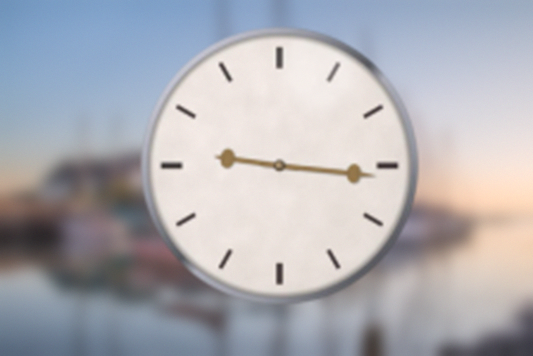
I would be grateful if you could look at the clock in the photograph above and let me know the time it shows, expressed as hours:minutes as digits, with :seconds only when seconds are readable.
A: 9:16
